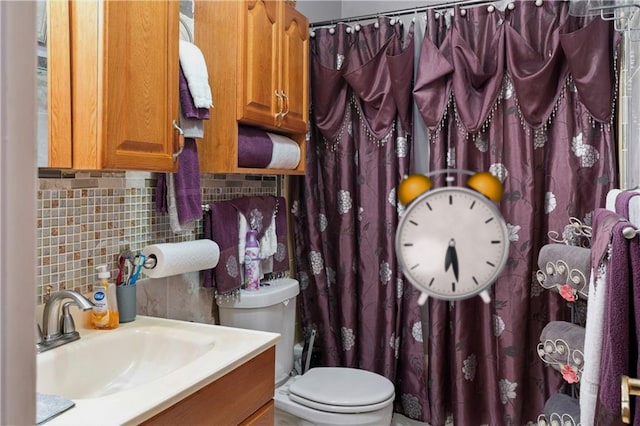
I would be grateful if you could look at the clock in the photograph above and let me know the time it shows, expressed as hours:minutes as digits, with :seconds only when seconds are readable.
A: 6:29
